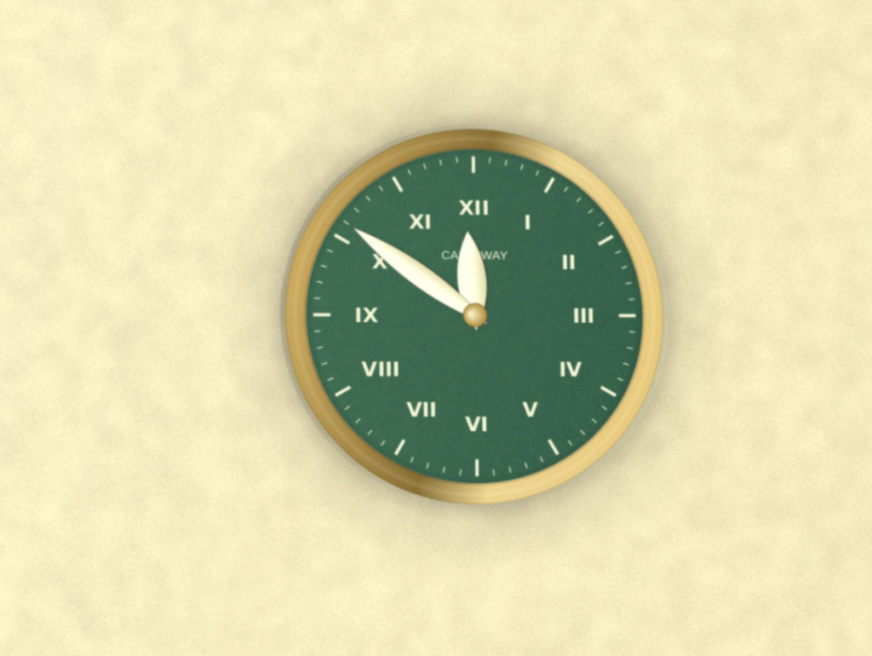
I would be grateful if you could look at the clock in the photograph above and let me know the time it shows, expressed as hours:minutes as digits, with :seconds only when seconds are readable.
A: 11:51
